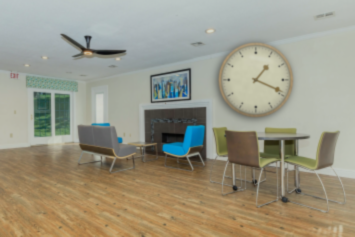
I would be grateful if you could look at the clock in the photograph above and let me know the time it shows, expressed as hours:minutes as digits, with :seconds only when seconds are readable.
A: 1:19
